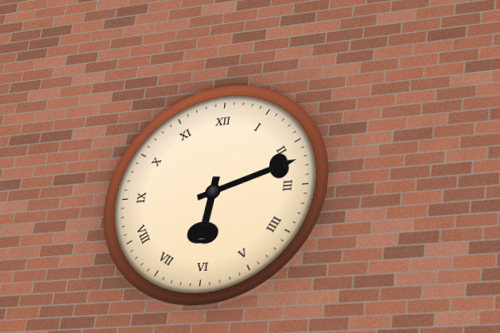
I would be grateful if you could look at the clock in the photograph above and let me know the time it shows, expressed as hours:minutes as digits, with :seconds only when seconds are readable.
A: 6:12
